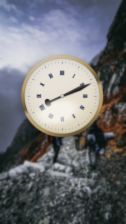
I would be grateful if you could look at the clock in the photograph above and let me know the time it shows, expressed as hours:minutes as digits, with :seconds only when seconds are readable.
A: 8:11
